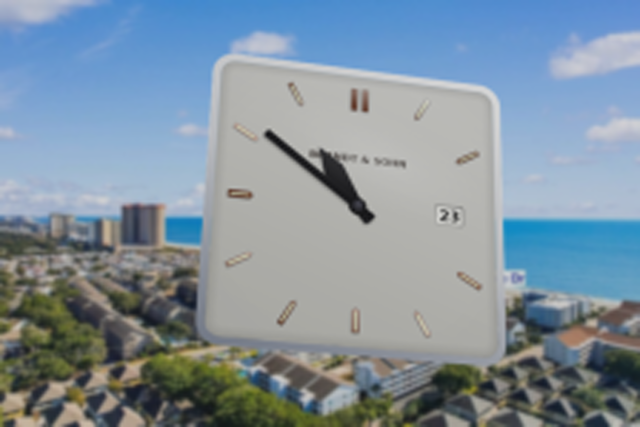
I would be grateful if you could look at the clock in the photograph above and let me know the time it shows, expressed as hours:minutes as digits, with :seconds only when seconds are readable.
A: 10:51
